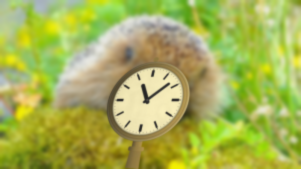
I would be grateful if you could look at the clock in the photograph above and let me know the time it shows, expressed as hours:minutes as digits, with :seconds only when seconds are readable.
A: 11:08
